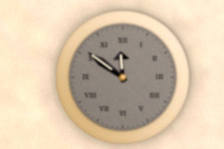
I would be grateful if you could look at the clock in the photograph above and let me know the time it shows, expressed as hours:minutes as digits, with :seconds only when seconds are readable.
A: 11:51
